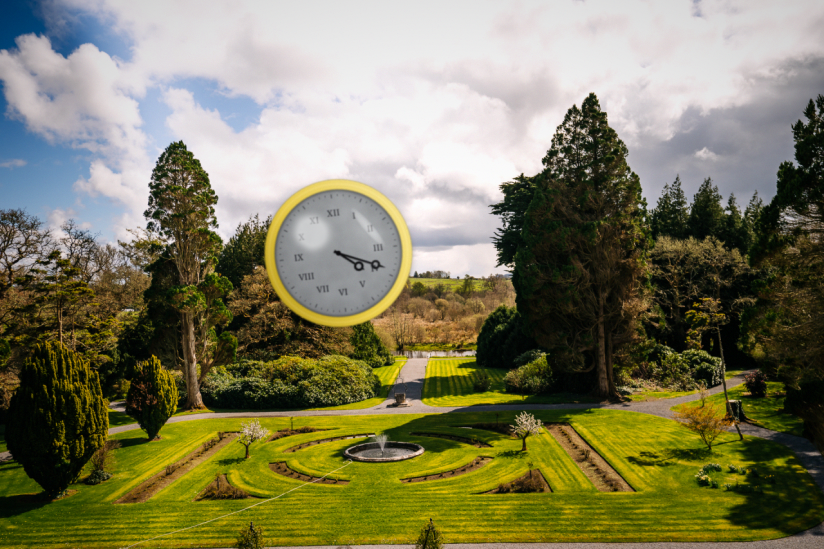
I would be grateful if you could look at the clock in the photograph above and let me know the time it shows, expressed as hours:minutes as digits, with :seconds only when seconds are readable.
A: 4:19
